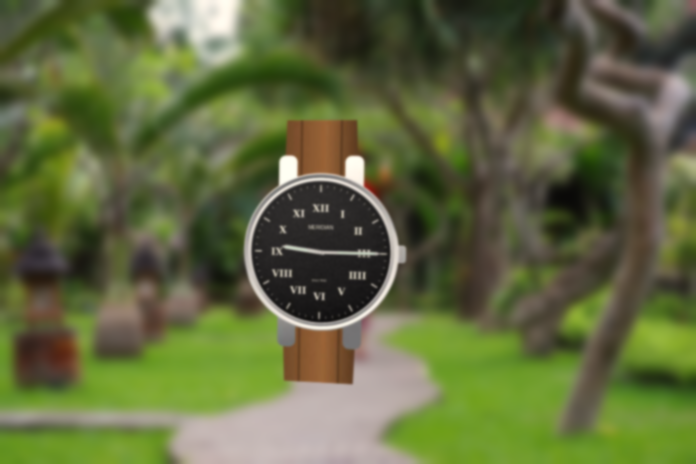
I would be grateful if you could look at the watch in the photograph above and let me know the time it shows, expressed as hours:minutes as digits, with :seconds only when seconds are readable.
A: 9:15
